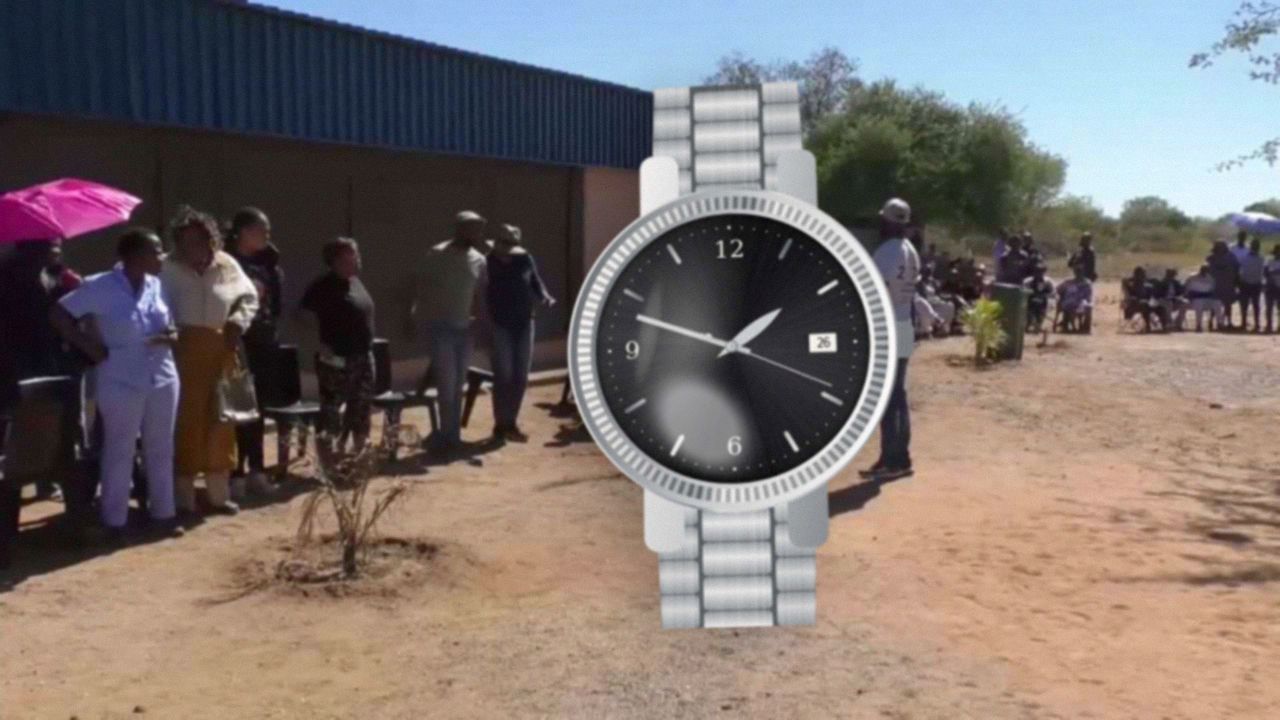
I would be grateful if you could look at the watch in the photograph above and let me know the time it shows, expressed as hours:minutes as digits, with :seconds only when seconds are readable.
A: 1:48:19
